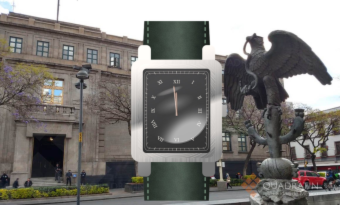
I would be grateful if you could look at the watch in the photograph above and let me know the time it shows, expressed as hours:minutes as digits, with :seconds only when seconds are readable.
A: 11:59
